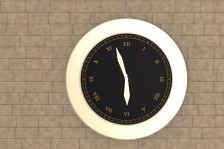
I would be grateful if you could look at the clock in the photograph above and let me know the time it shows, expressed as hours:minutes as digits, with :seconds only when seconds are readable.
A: 5:57
